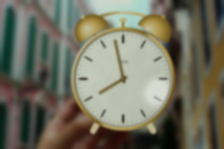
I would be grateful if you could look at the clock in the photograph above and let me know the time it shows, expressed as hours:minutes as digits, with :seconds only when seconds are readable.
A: 7:58
